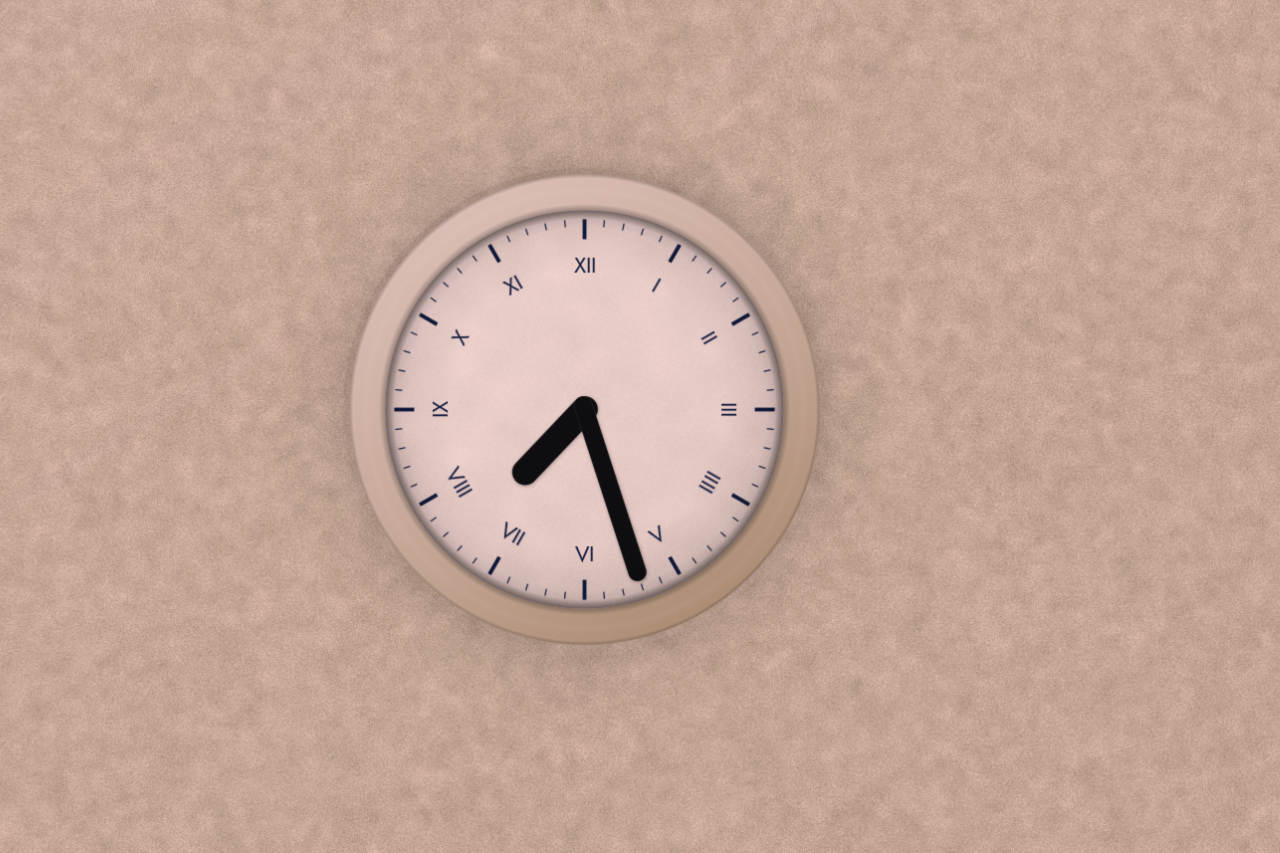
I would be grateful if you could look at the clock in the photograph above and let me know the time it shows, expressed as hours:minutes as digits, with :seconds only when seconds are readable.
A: 7:27
